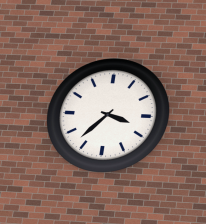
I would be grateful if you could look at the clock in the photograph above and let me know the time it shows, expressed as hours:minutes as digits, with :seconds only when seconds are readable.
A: 3:37
